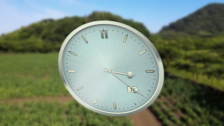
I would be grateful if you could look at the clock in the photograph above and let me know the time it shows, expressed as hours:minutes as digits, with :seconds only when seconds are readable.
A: 3:22
